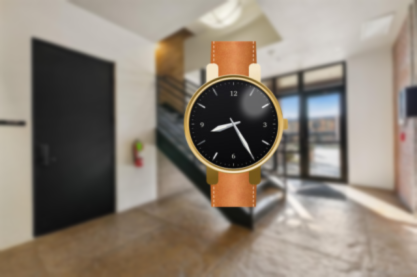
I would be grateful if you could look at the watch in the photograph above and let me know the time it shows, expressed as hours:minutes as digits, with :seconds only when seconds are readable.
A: 8:25
